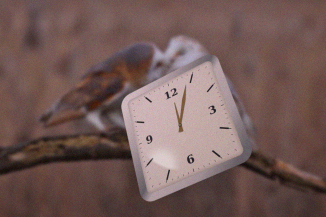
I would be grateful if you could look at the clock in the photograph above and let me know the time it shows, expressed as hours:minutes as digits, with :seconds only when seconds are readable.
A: 12:04
